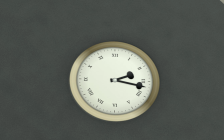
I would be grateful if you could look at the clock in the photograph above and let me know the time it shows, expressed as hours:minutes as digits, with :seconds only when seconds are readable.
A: 2:17
